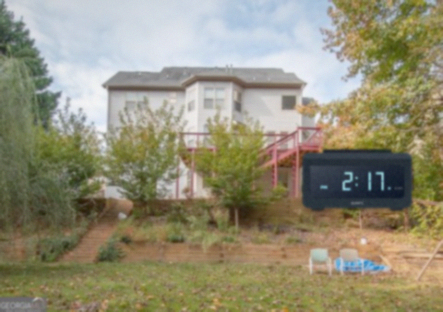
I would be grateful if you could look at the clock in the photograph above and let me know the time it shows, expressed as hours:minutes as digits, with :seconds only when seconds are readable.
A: 2:17
